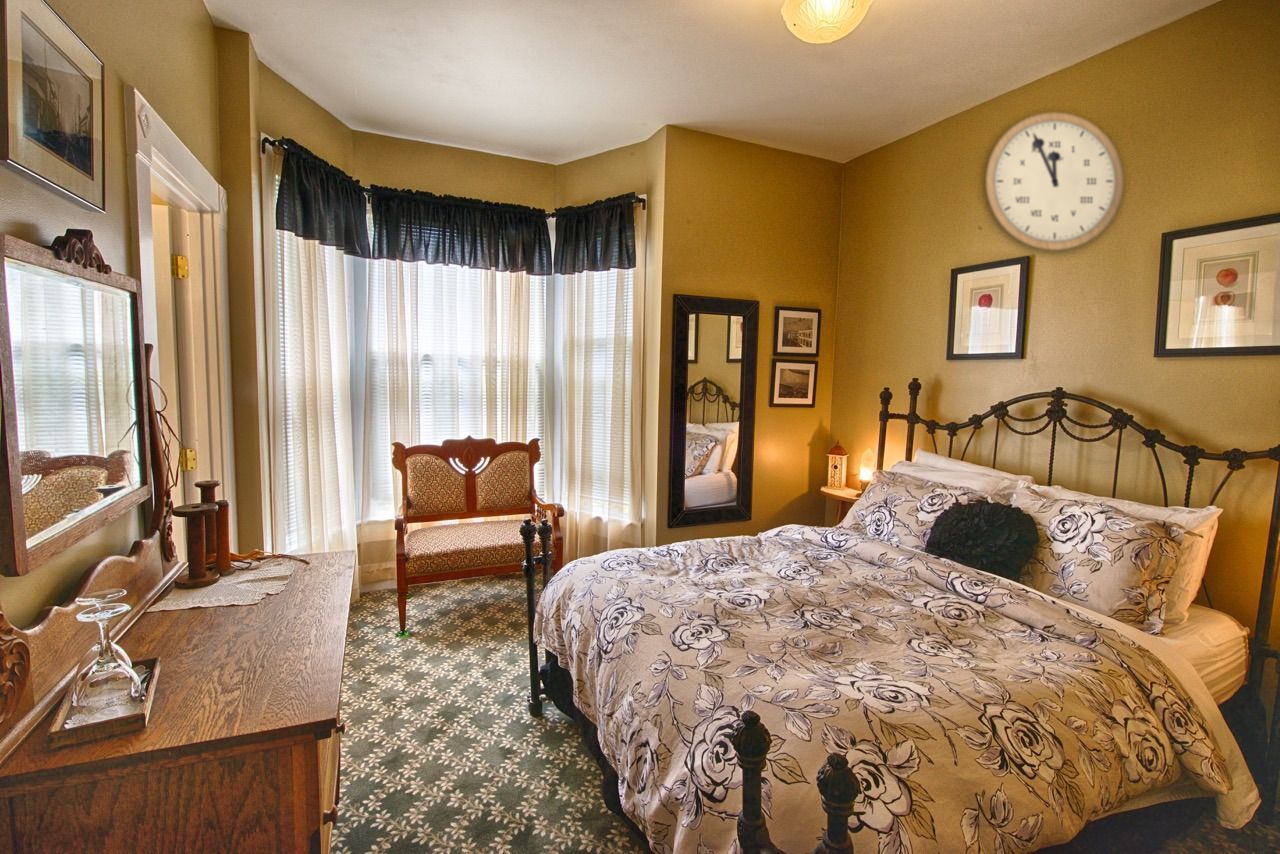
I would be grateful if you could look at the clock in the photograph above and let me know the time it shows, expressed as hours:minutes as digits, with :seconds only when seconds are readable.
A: 11:56
